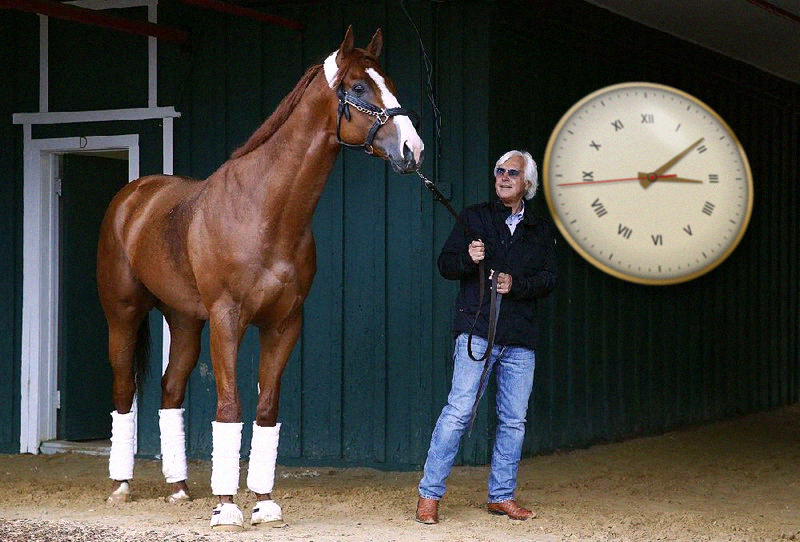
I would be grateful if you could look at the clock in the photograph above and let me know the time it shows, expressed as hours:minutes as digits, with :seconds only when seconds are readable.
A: 3:08:44
